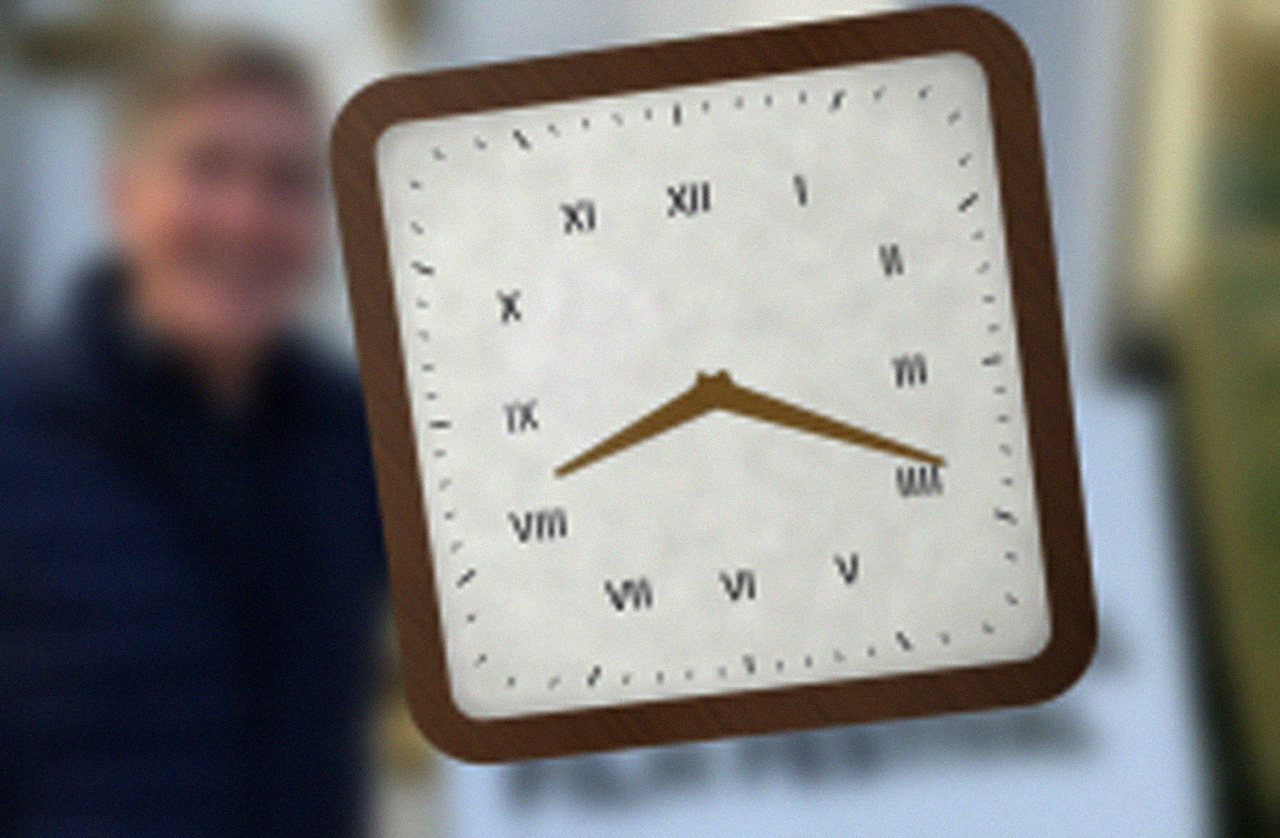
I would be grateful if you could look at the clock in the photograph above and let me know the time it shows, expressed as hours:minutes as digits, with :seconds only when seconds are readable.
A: 8:19
